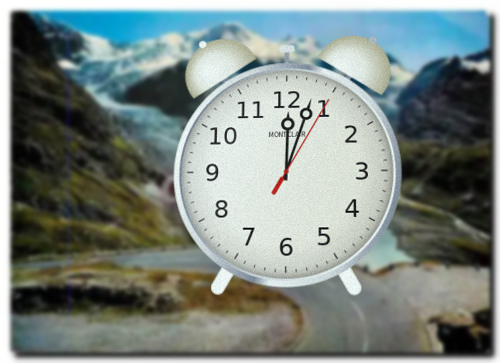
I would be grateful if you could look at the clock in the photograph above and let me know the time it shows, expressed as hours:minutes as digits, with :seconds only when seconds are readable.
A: 12:03:05
